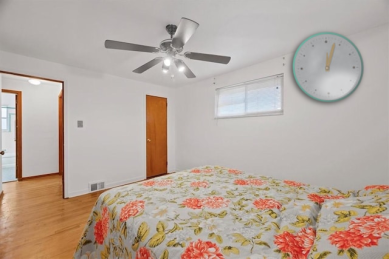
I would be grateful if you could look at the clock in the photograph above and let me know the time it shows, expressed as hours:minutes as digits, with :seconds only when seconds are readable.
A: 12:03
